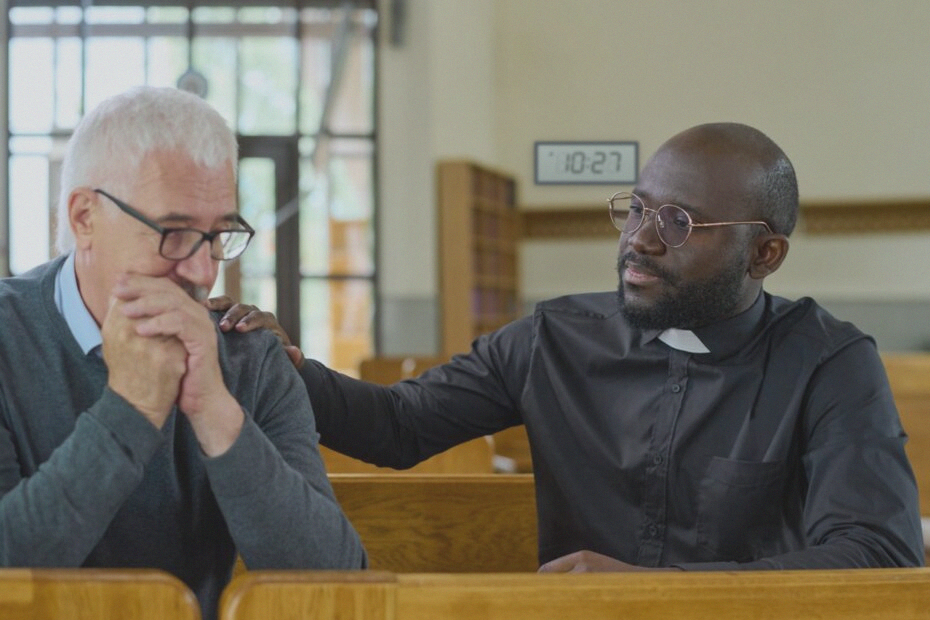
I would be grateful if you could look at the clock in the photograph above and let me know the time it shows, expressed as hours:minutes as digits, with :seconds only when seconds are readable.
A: 10:27
